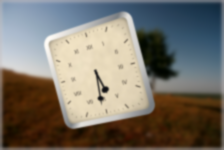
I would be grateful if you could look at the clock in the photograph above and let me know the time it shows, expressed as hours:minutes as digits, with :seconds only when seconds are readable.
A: 5:31
